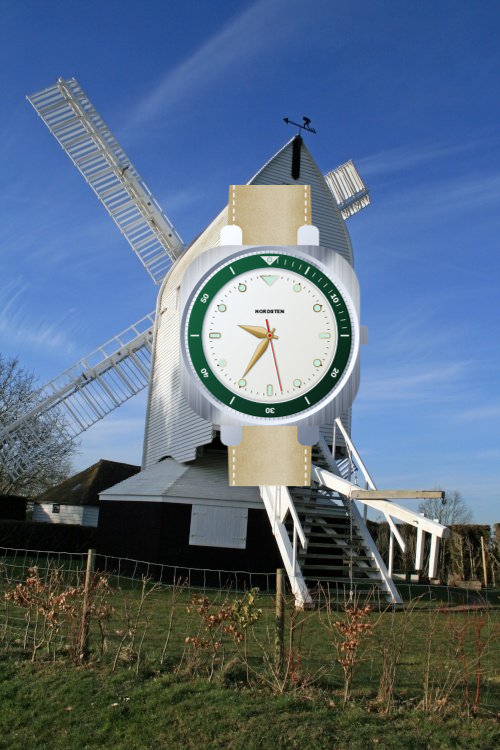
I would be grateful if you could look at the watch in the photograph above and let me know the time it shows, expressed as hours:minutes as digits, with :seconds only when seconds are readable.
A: 9:35:28
